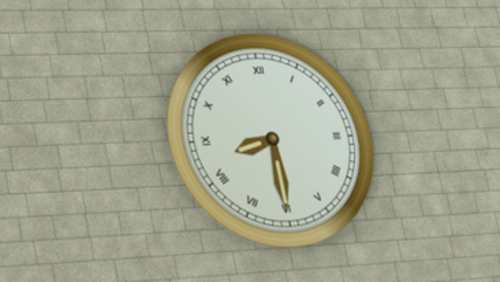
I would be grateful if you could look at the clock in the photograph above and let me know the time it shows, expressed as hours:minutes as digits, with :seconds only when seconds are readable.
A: 8:30
